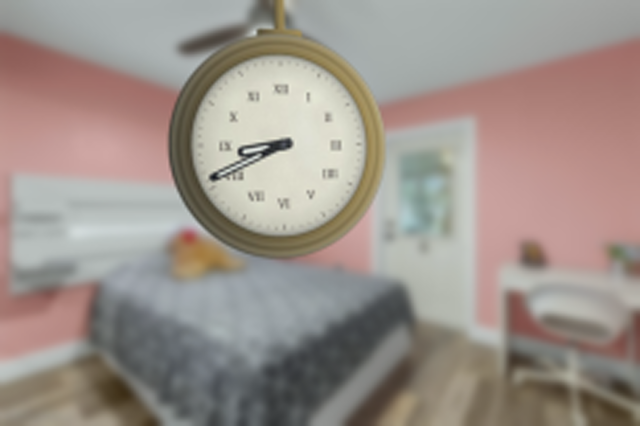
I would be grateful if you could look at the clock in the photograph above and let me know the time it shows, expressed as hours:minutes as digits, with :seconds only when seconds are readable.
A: 8:41
